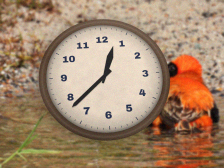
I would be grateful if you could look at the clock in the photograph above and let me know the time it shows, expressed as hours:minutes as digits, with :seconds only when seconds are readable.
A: 12:38
